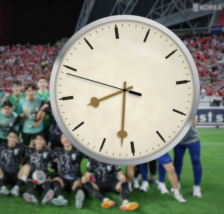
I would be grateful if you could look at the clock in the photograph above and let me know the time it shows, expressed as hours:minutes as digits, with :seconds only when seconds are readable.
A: 8:31:49
